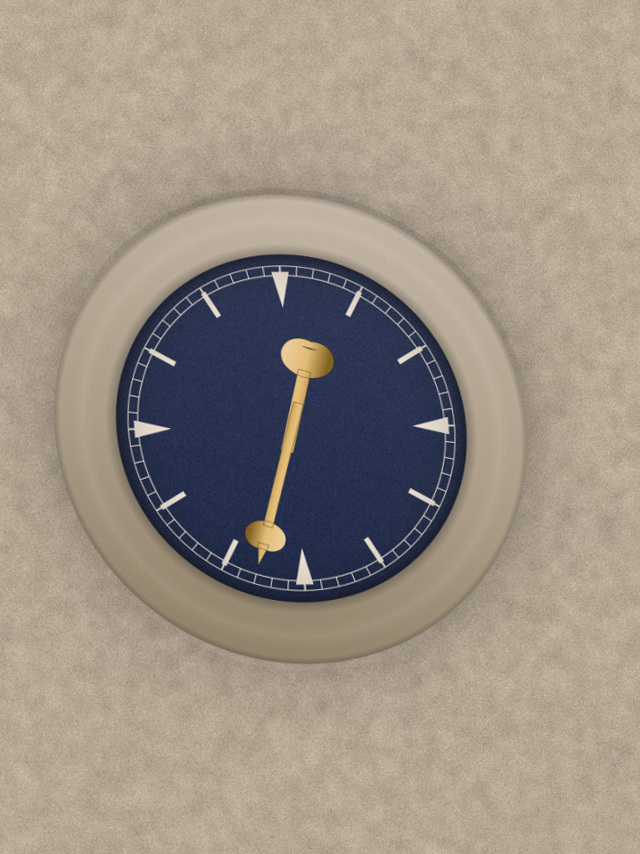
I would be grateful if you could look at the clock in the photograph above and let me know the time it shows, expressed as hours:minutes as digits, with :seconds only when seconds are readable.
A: 12:33
